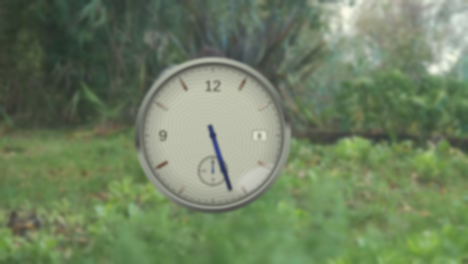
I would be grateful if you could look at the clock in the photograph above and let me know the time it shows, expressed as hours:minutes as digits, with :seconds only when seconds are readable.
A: 5:27
